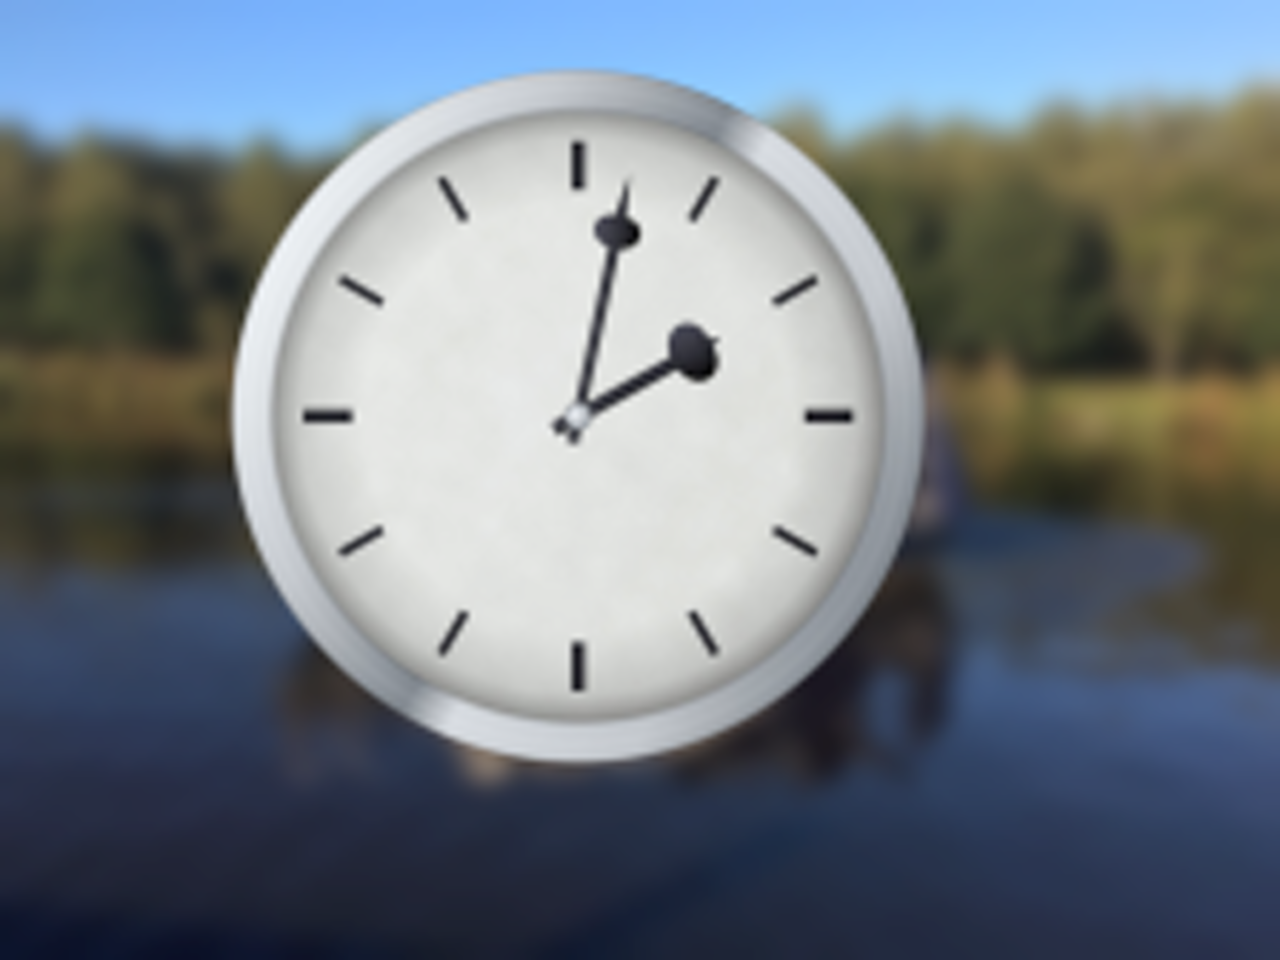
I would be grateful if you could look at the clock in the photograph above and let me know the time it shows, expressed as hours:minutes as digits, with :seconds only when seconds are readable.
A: 2:02
